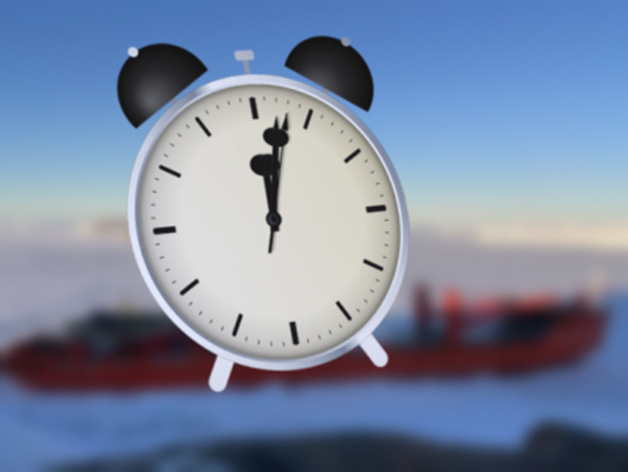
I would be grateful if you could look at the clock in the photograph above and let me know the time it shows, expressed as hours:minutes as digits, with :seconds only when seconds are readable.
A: 12:02:03
